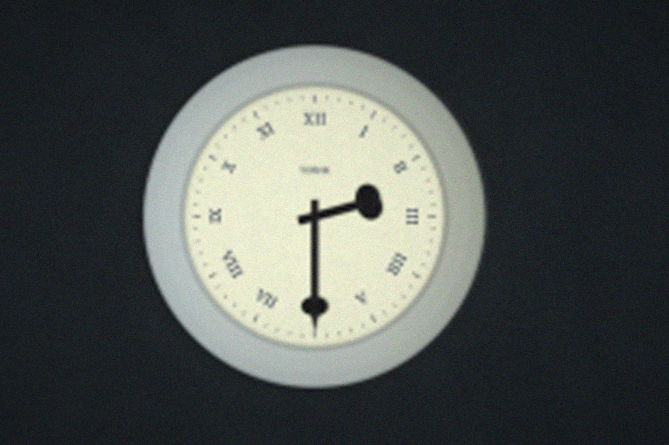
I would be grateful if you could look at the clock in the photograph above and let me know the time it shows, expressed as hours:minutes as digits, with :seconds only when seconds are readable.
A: 2:30
